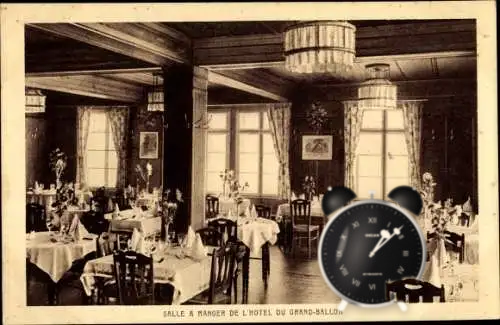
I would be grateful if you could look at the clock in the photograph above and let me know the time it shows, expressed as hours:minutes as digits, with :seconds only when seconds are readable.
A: 1:08
